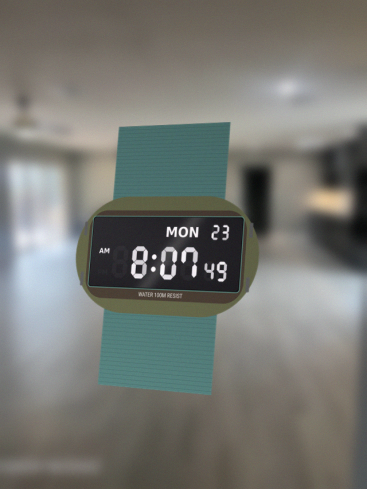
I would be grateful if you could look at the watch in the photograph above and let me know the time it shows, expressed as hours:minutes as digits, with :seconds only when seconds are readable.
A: 8:07:49
